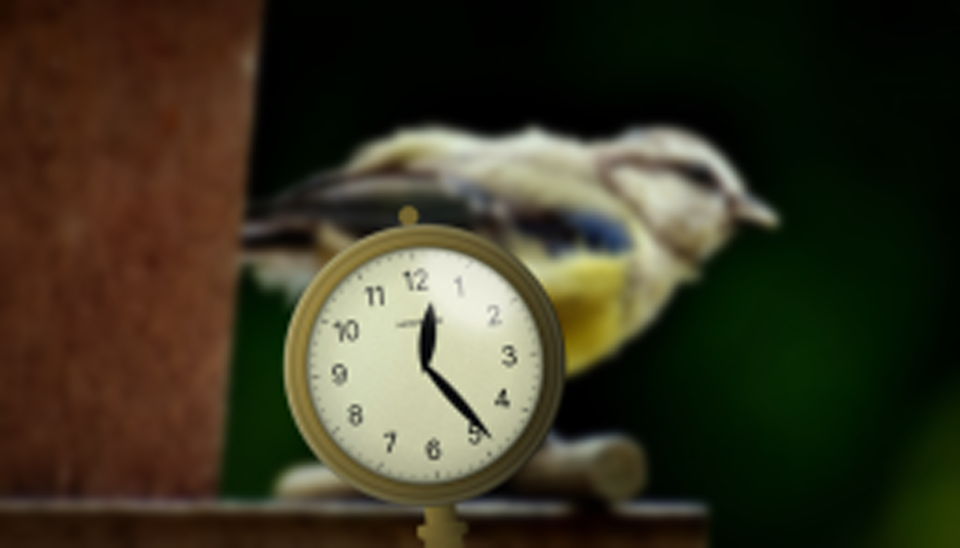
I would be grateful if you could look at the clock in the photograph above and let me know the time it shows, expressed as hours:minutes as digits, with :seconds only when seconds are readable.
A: 12:24
